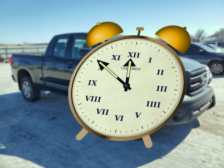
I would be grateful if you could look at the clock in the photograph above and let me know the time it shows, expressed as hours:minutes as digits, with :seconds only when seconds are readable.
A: 11:51
